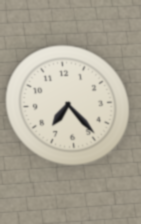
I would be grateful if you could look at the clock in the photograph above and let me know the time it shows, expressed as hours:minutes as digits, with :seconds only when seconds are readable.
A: 7:24
